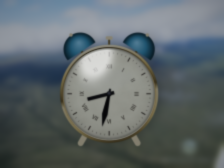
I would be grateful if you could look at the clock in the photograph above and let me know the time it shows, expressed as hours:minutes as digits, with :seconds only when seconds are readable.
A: 8:32
